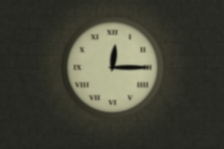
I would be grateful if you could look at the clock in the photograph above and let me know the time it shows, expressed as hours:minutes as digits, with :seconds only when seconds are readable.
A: 12:15
